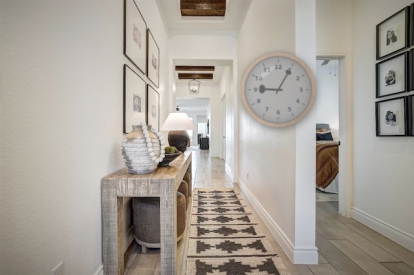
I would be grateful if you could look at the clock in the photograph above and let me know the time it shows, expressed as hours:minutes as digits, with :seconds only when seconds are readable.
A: 9:05
